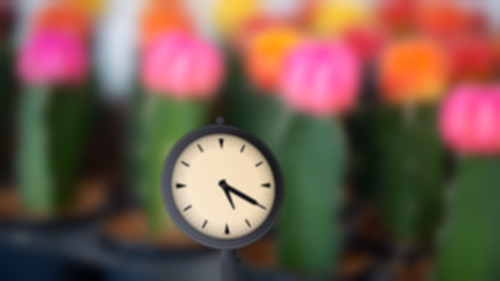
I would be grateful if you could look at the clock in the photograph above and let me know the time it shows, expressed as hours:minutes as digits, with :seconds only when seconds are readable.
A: 5:20
